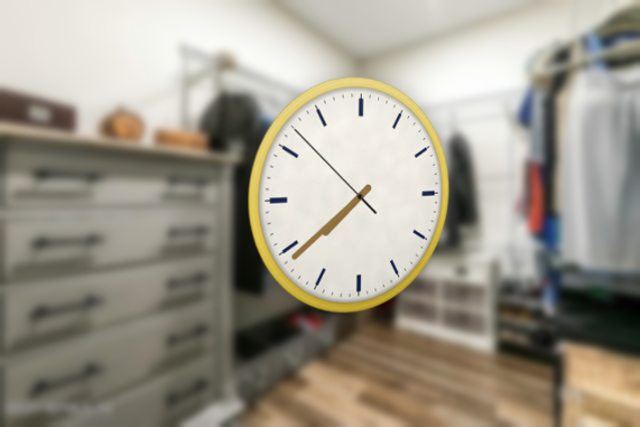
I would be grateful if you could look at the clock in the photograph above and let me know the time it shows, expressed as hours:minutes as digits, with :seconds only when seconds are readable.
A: 7:38:52
